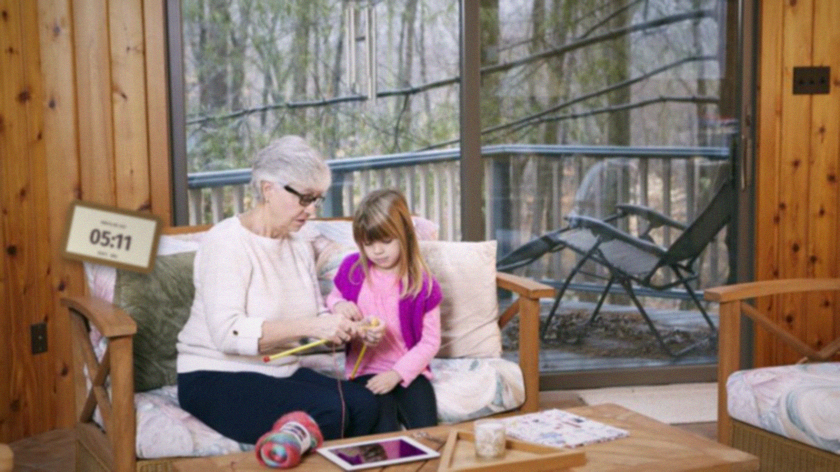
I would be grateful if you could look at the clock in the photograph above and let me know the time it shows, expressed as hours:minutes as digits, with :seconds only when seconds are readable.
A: 5:11
